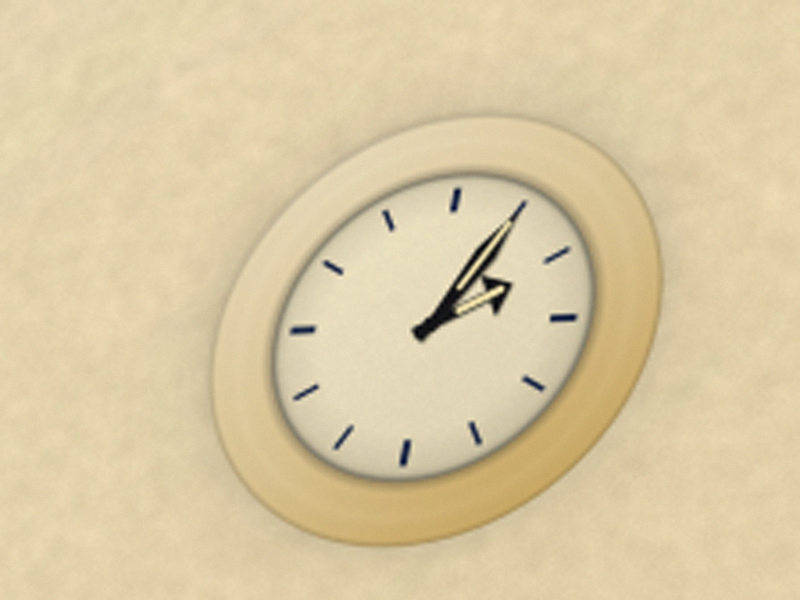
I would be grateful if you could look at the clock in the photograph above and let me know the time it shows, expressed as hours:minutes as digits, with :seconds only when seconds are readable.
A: 2:05
